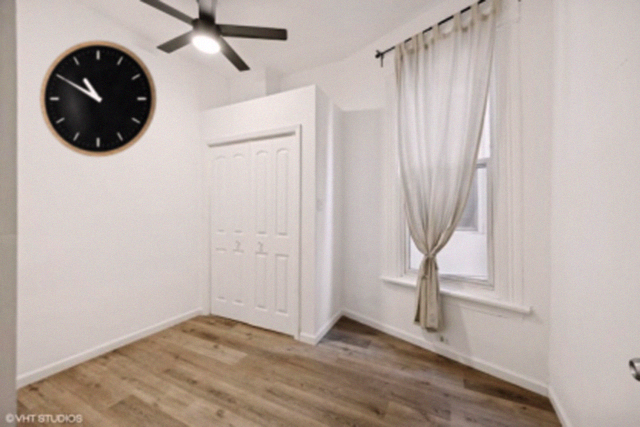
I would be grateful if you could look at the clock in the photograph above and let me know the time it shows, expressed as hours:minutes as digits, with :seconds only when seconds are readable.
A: 10:50
